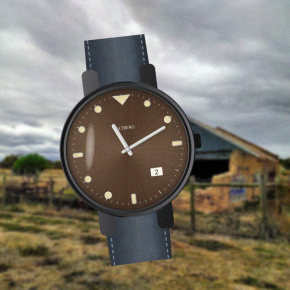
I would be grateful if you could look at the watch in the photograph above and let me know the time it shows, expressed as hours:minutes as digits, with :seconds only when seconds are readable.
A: 11:11
